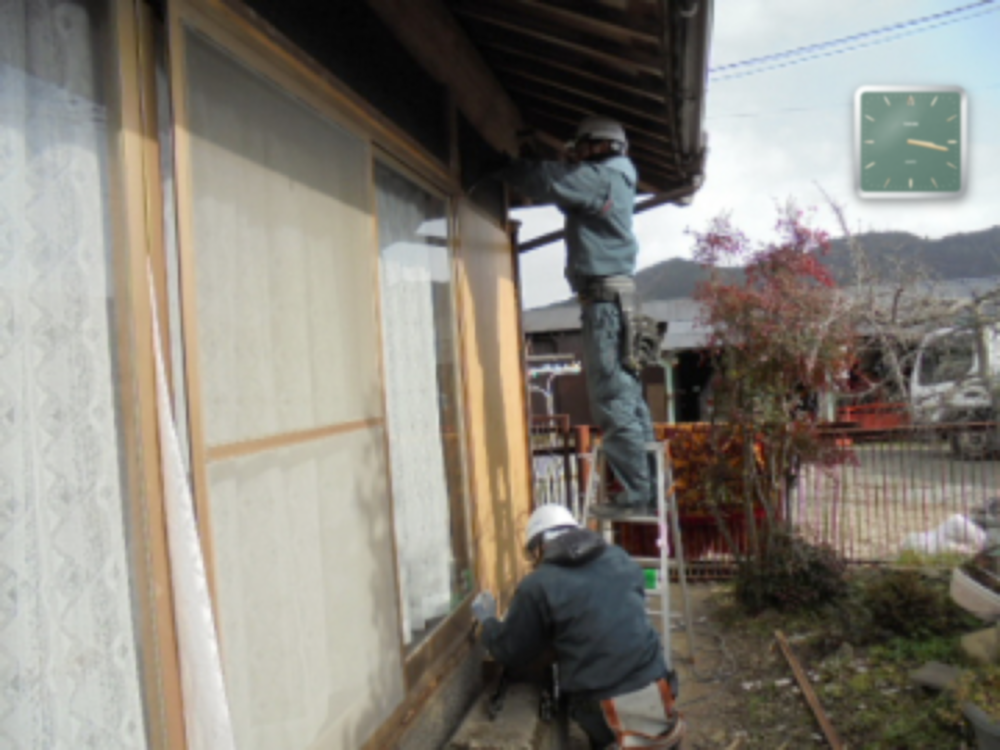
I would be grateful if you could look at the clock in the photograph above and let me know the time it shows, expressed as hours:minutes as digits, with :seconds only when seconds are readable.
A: 3:17
